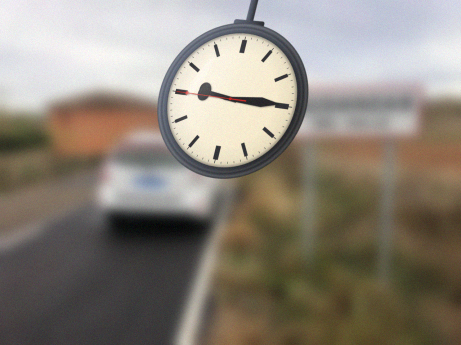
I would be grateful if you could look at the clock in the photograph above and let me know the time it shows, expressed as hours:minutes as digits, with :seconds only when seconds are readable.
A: 9:14:45
